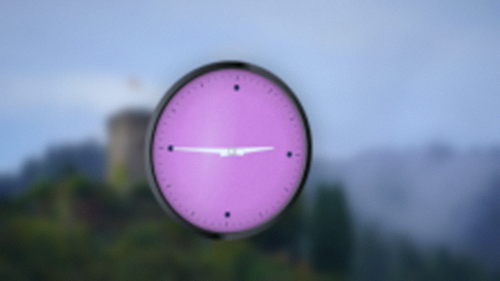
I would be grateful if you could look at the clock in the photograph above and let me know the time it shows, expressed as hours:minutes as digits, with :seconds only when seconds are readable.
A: 2:45
